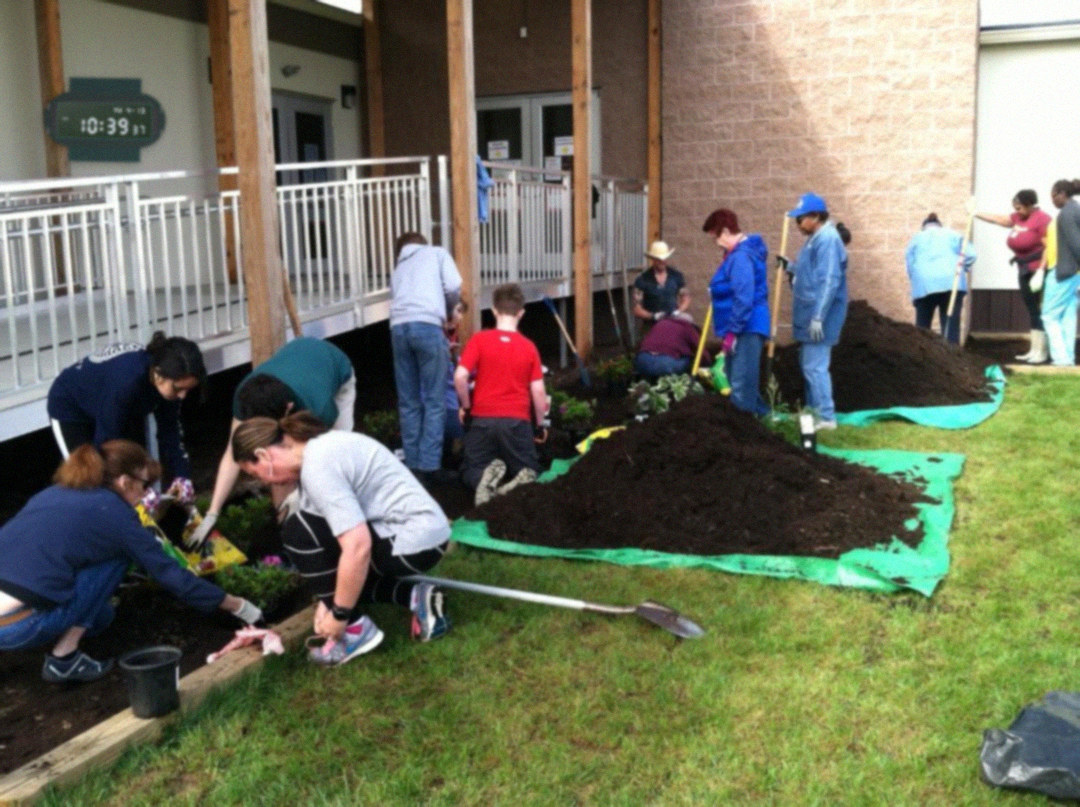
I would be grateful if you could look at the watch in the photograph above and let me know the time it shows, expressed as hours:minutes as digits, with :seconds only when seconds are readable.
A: 10:39
